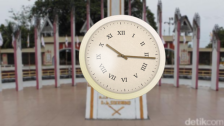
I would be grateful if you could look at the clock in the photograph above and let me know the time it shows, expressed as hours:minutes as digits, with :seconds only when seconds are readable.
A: 10:16
